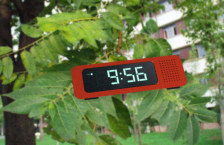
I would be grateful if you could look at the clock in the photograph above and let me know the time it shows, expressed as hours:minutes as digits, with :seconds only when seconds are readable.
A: 9:56
